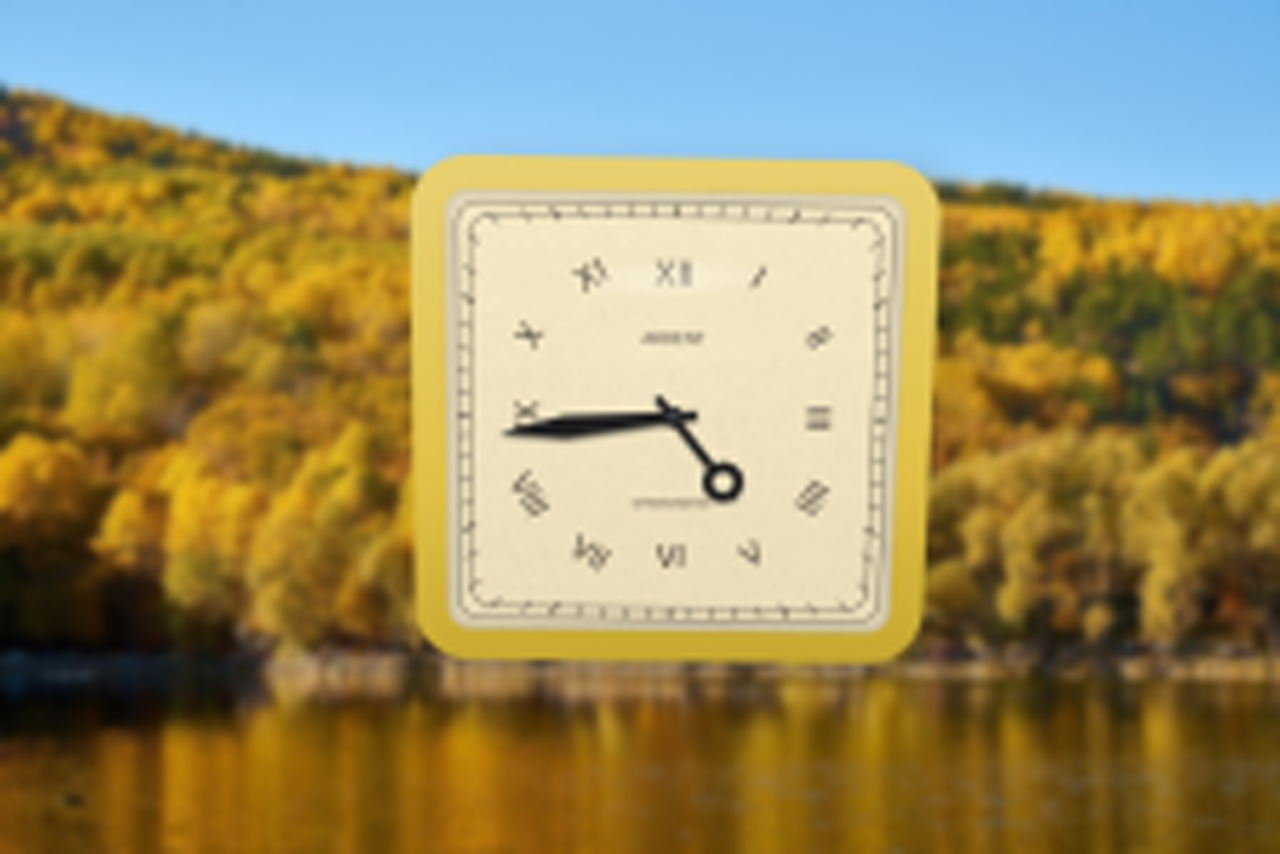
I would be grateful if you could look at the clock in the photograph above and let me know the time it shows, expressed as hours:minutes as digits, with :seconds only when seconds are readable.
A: 4:44
